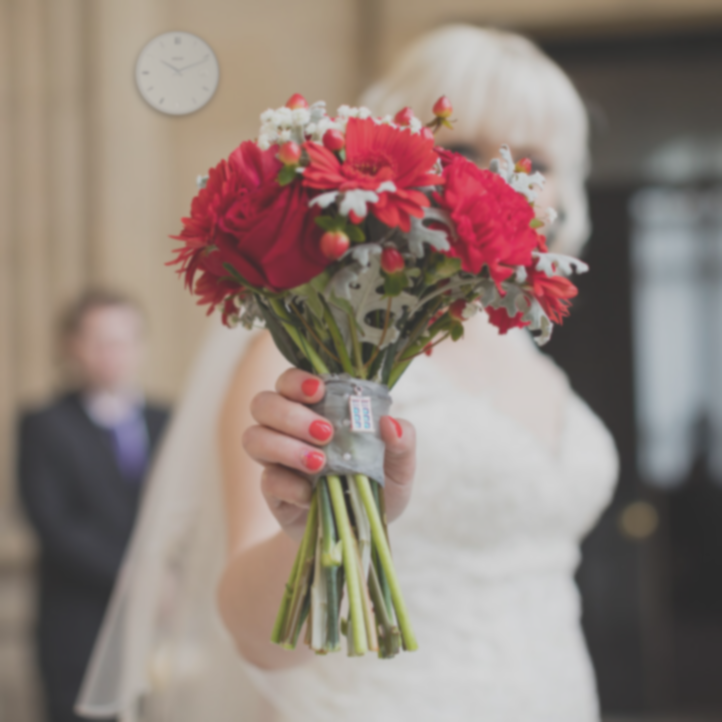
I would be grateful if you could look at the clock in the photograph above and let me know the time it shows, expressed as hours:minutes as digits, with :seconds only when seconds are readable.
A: 10:11
